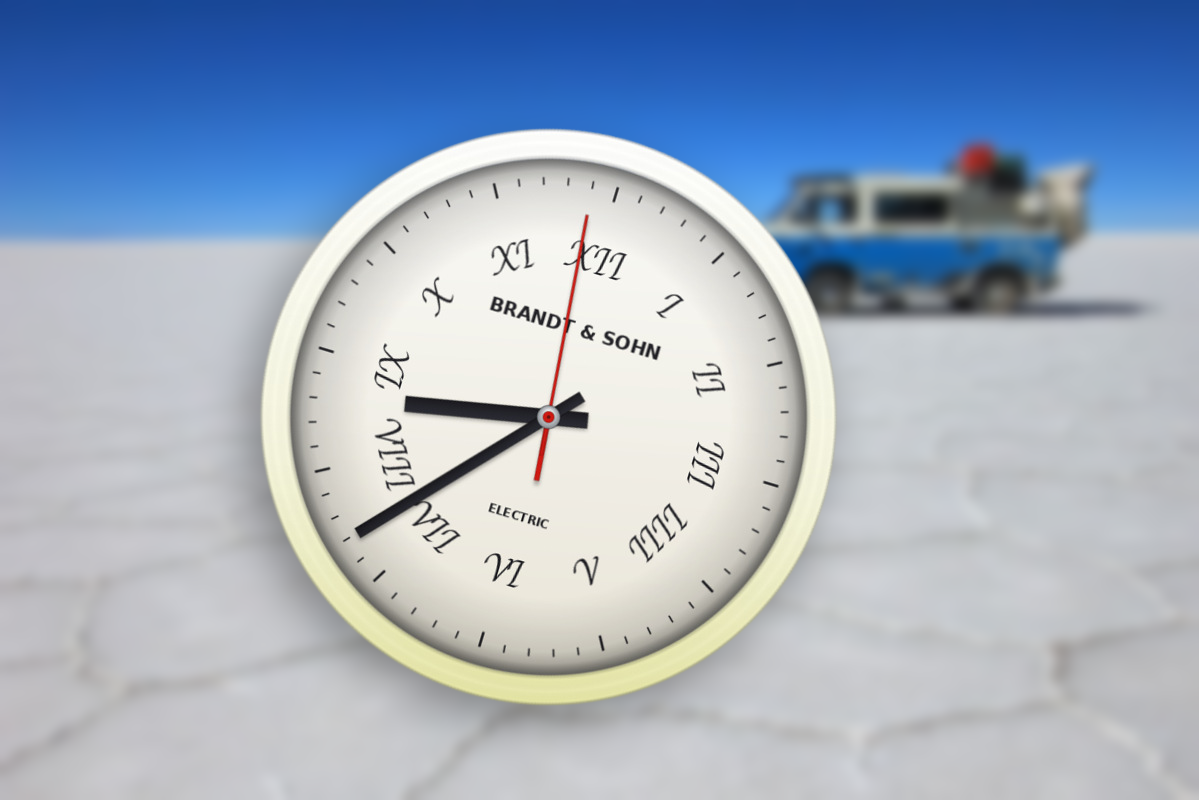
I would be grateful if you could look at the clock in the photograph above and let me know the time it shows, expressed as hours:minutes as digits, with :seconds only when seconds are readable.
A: 8:36:59
